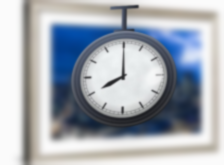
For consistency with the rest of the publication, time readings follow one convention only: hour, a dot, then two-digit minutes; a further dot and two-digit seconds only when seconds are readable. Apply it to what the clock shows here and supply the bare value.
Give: 8.00
